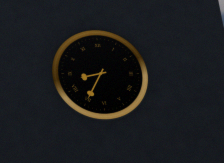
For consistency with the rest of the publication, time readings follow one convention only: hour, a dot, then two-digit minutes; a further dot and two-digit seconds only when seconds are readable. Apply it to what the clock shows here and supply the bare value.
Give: 8.35
